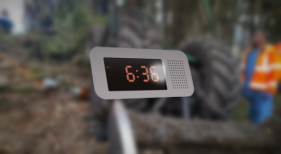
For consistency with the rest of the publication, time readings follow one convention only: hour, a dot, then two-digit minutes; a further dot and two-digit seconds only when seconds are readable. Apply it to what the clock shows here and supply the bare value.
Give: 6.36
